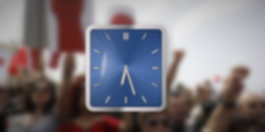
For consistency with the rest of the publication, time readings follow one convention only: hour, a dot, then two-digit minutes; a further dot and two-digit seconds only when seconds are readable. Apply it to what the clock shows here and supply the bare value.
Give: 6.27
